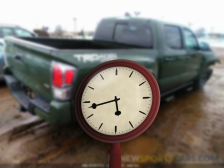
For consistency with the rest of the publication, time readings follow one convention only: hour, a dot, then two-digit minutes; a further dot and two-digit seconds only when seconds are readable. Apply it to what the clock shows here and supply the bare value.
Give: 5.43
